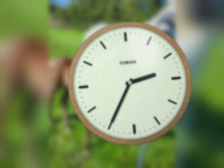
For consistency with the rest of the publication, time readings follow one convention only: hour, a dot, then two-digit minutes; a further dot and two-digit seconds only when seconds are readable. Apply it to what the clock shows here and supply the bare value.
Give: 2.35
